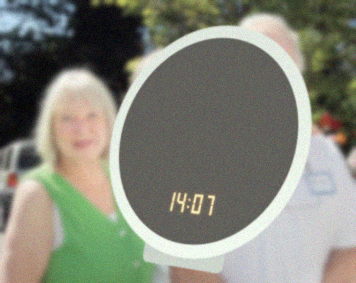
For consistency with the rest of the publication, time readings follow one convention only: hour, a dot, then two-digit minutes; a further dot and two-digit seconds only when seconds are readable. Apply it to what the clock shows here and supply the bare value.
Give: 14.07
